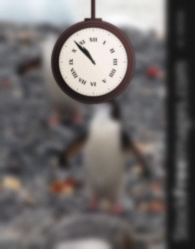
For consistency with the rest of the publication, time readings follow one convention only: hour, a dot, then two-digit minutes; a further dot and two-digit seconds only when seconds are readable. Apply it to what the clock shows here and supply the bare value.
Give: 10.53
